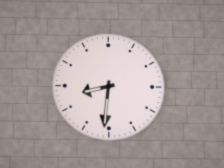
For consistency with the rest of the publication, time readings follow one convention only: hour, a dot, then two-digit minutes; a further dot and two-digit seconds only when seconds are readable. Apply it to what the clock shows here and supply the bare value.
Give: 8.31
